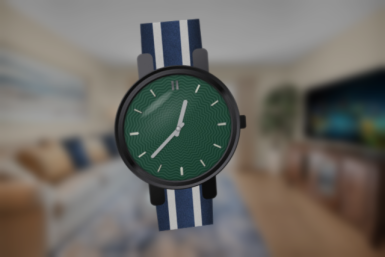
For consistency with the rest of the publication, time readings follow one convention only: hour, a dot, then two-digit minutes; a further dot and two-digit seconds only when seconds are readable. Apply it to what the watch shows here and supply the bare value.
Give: 12.38
